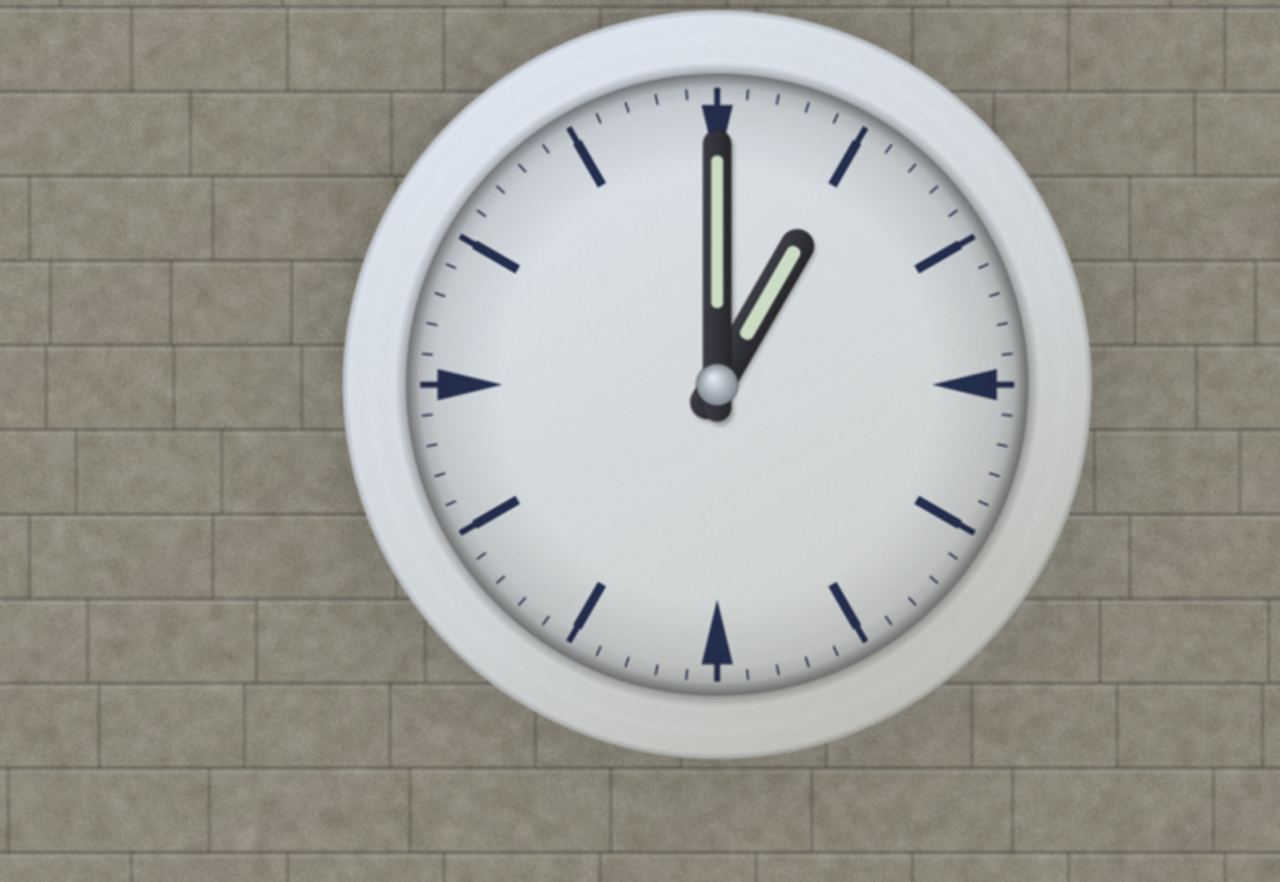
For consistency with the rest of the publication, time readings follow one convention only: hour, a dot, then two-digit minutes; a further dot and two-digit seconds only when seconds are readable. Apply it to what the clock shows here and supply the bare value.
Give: 1.00
